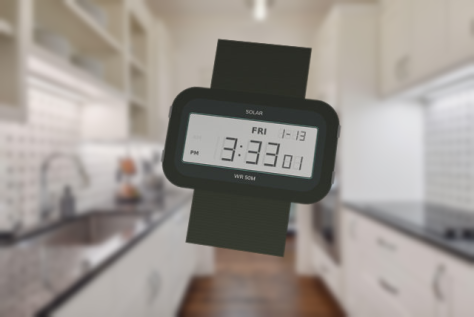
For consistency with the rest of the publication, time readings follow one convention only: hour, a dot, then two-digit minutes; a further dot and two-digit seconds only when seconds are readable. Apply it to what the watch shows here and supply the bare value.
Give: 3.33.01
